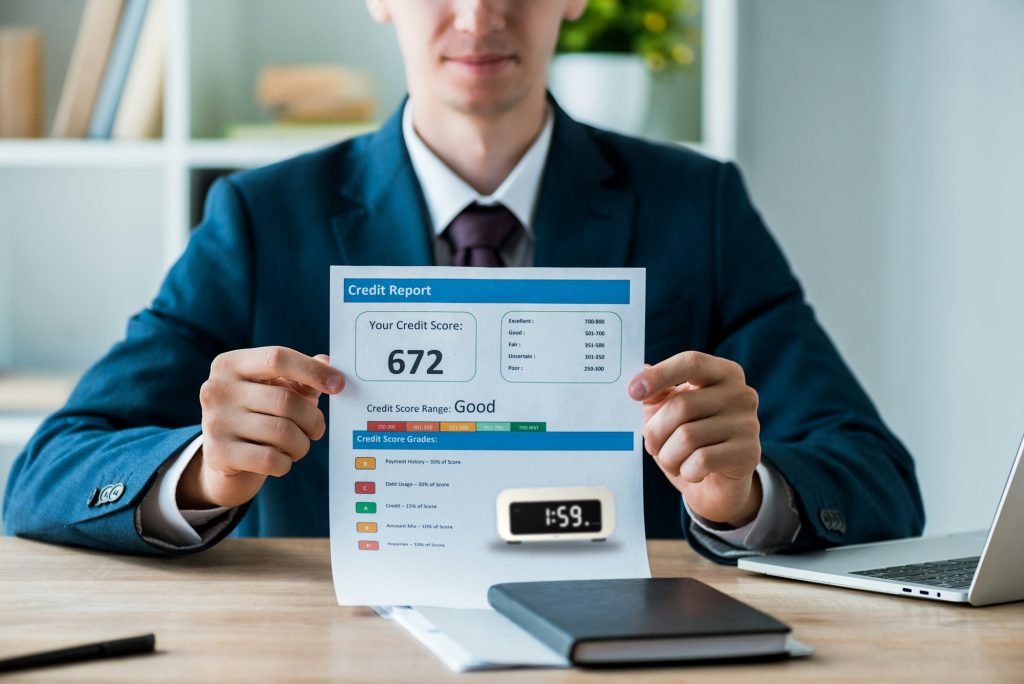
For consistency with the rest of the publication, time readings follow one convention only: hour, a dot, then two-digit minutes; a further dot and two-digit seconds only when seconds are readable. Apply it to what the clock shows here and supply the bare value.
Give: 1.59
